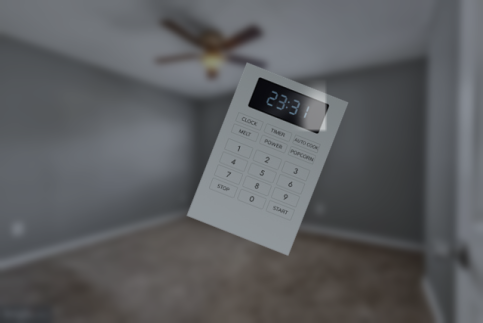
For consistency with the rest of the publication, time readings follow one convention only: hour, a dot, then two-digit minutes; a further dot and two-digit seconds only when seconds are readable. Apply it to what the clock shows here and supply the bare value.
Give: 23.31
